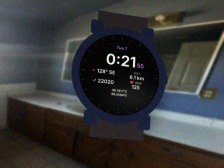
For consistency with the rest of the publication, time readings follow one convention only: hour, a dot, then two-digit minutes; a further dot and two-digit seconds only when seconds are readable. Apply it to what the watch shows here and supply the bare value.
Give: 0.21
